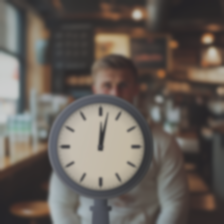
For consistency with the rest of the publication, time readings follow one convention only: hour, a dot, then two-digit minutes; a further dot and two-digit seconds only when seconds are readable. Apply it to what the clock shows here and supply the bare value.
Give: 12.02
